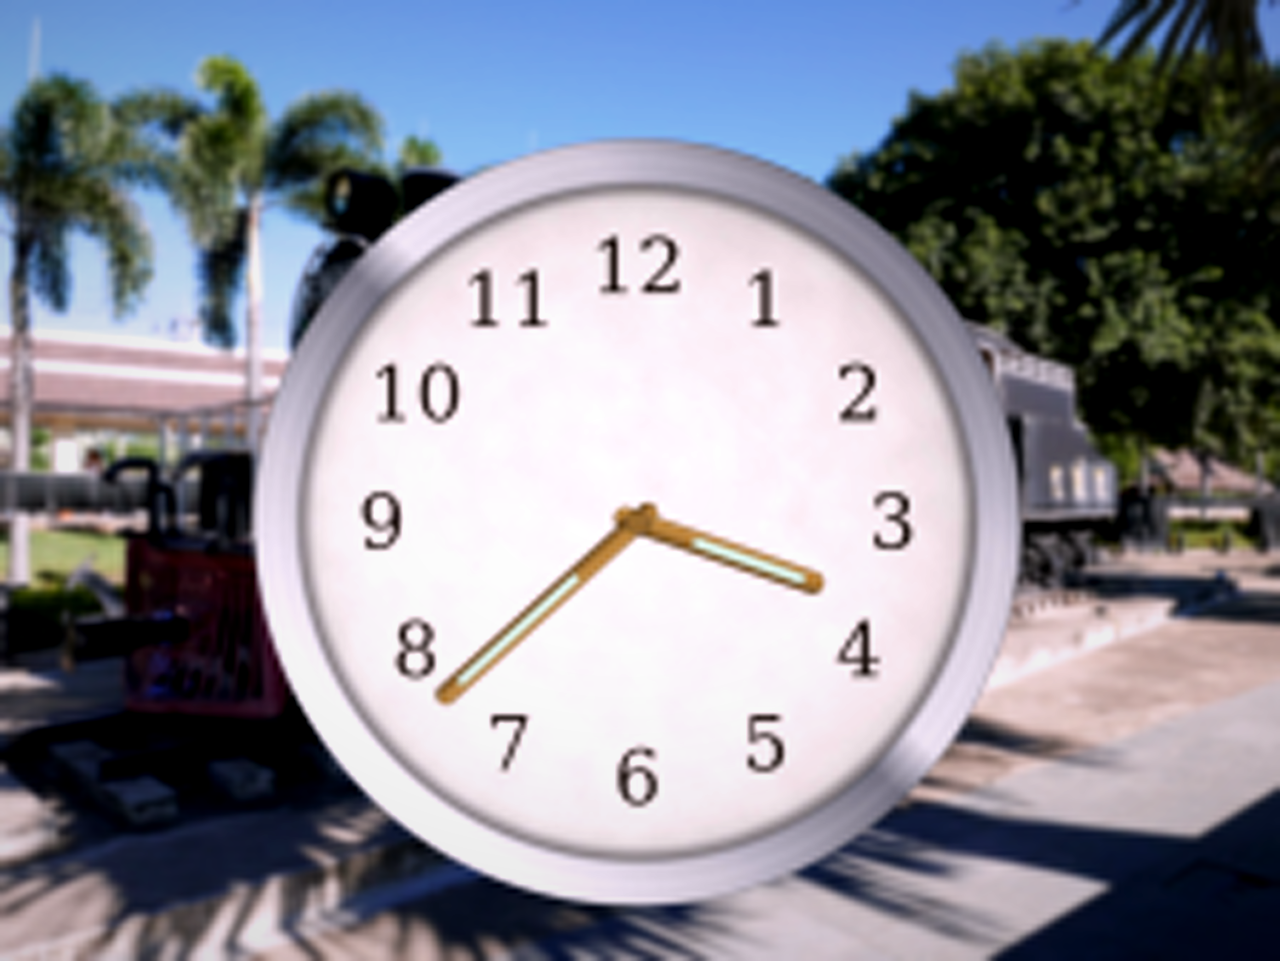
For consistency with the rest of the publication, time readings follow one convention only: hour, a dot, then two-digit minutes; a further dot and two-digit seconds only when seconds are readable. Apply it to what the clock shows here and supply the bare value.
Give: 3.38
